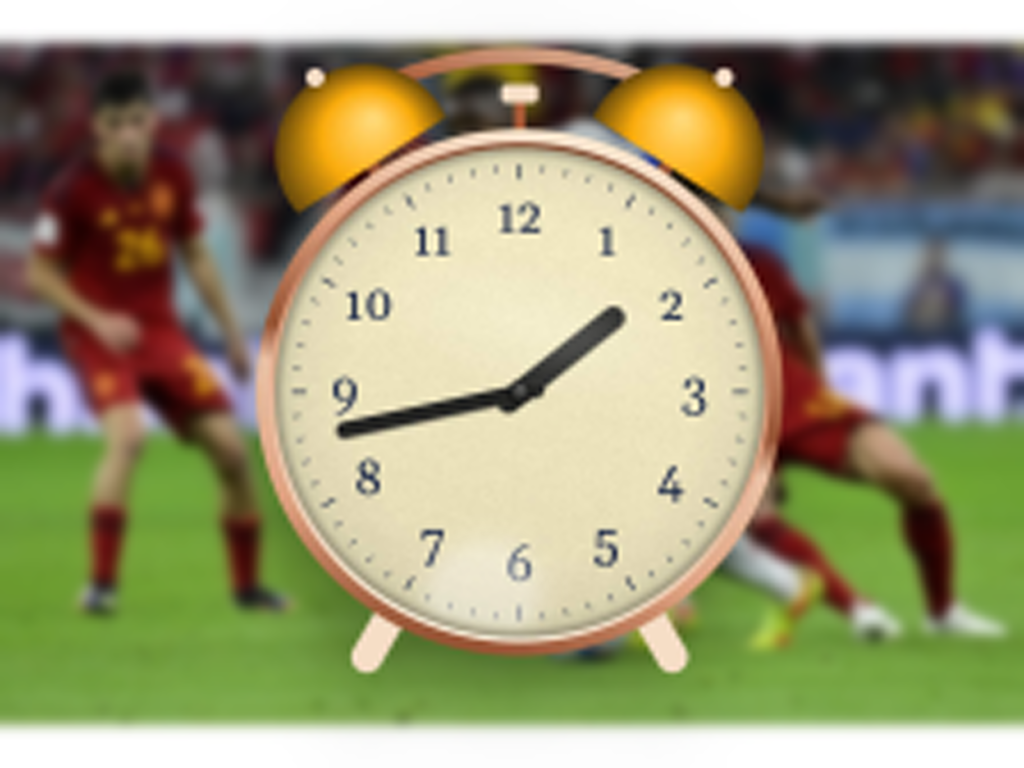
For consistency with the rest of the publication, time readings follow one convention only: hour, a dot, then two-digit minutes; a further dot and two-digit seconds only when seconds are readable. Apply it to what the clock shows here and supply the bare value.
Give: 1.43
